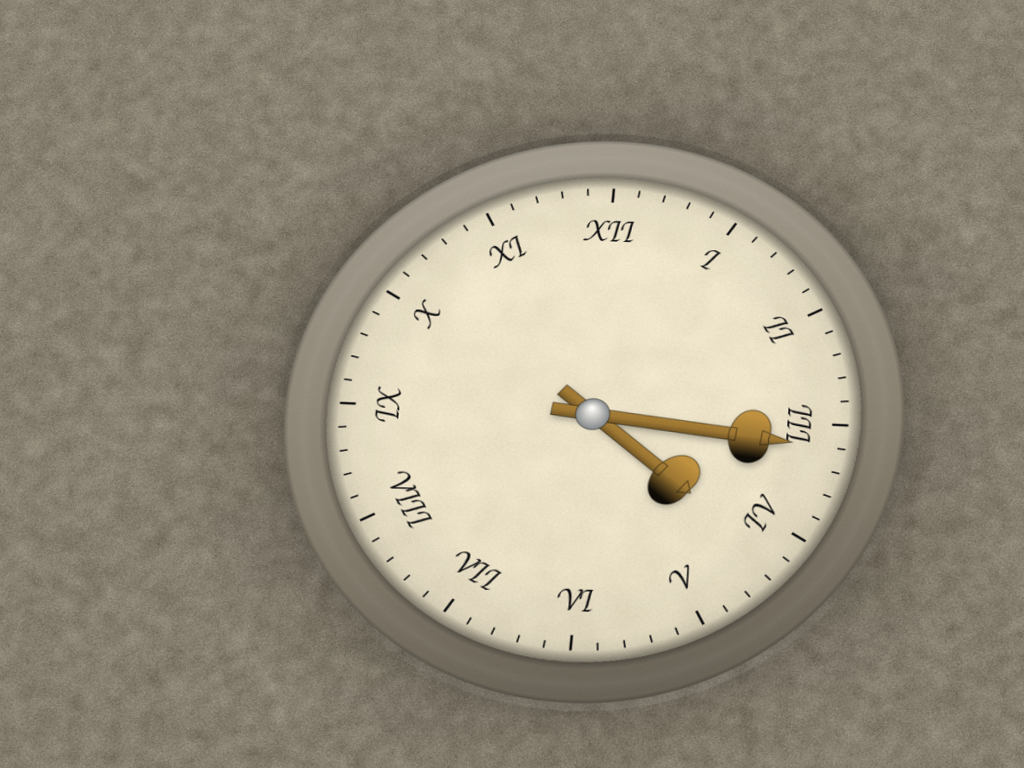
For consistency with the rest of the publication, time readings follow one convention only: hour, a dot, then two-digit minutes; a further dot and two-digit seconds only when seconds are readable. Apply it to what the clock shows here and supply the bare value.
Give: 4.16
